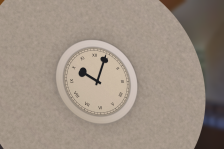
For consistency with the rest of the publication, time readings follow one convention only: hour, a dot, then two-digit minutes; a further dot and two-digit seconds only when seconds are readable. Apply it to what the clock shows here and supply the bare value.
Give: 10.04
